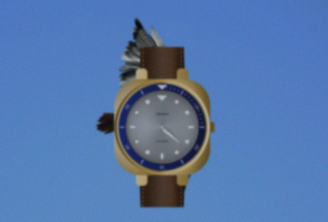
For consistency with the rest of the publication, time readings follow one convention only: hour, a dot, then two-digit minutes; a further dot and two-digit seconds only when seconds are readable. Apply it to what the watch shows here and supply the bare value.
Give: 4.22
